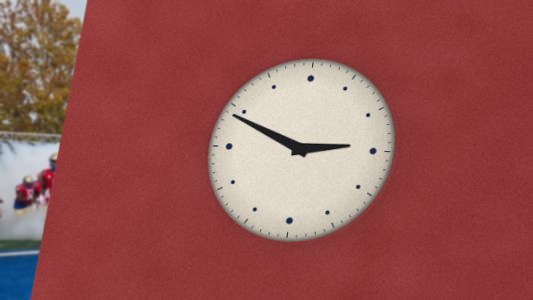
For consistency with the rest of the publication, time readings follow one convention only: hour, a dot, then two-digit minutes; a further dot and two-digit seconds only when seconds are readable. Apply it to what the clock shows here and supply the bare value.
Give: 2.49
